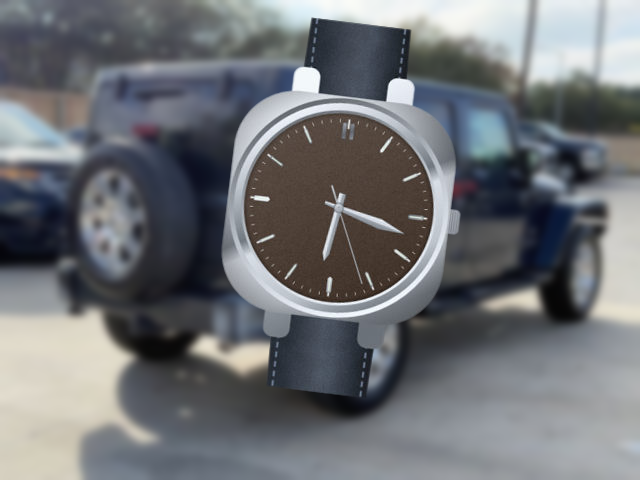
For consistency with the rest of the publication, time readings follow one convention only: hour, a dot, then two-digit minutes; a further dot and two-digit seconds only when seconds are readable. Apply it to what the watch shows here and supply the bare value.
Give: 6.17.26
